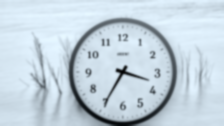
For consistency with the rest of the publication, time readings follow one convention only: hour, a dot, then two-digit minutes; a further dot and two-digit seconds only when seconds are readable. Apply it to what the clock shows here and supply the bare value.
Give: 3.35
